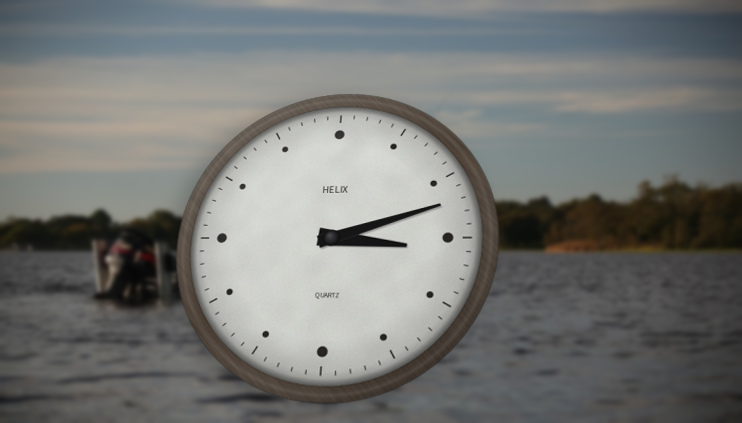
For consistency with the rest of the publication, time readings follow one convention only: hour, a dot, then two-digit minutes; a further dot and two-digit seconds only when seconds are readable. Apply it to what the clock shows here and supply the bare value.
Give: 3.12
